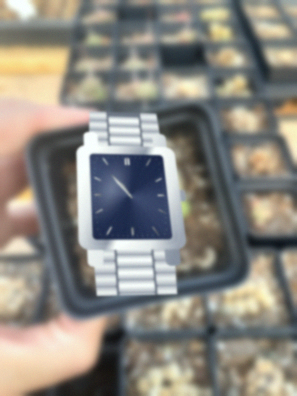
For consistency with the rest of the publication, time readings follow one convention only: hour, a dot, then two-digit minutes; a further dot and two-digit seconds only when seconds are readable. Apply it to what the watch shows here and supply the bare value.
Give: 10.54
